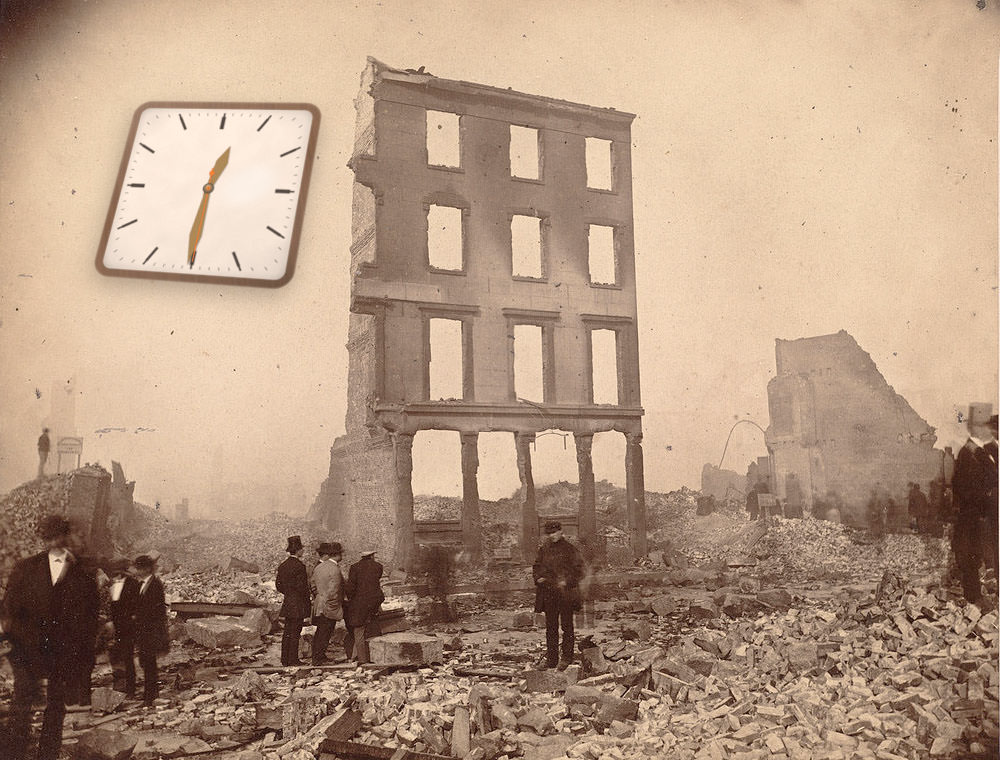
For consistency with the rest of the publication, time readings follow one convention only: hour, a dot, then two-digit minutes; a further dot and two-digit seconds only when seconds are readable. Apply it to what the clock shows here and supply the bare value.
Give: 12.30.30
